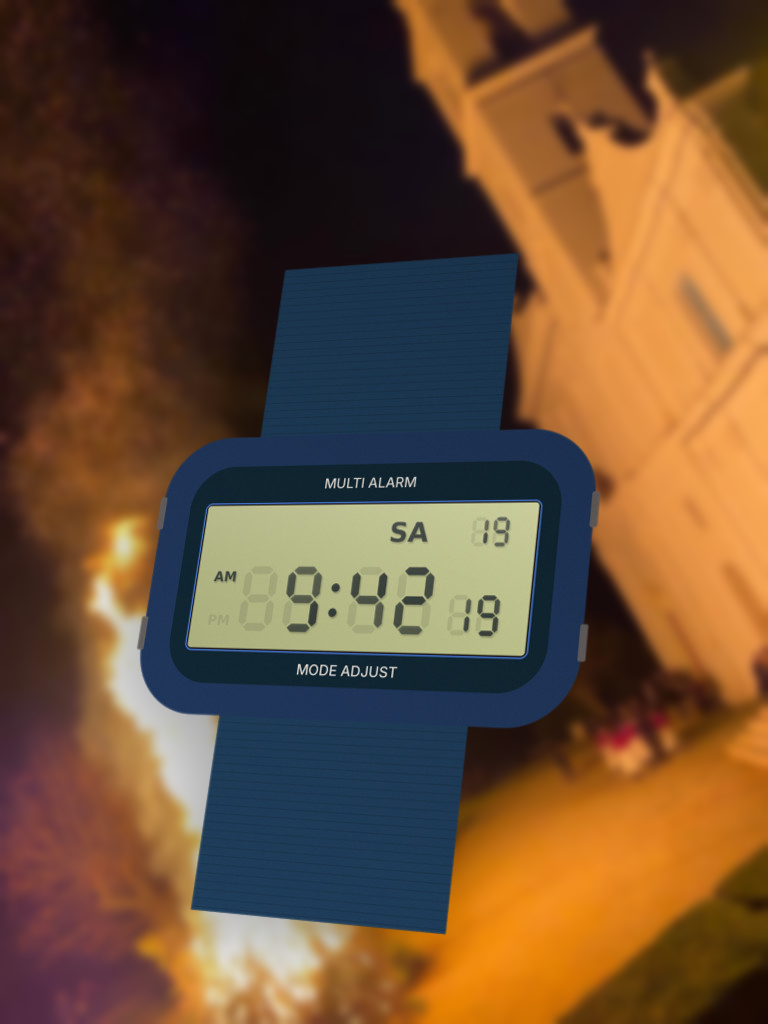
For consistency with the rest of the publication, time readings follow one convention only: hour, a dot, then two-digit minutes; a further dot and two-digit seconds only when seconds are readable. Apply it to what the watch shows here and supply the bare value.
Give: 9.42.19
